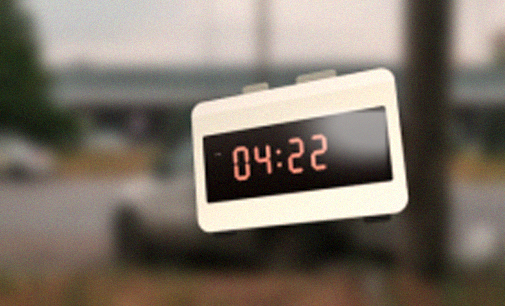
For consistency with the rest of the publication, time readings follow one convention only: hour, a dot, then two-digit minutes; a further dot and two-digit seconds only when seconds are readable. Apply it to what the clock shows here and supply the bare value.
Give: 4.22
